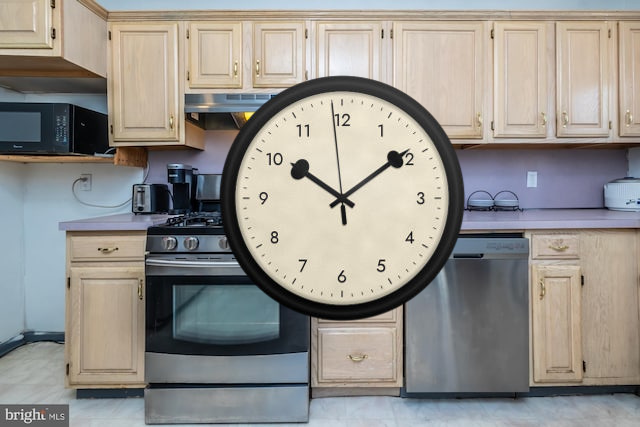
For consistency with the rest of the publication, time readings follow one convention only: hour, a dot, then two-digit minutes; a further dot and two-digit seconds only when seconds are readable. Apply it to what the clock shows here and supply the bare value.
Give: 10.08.59
